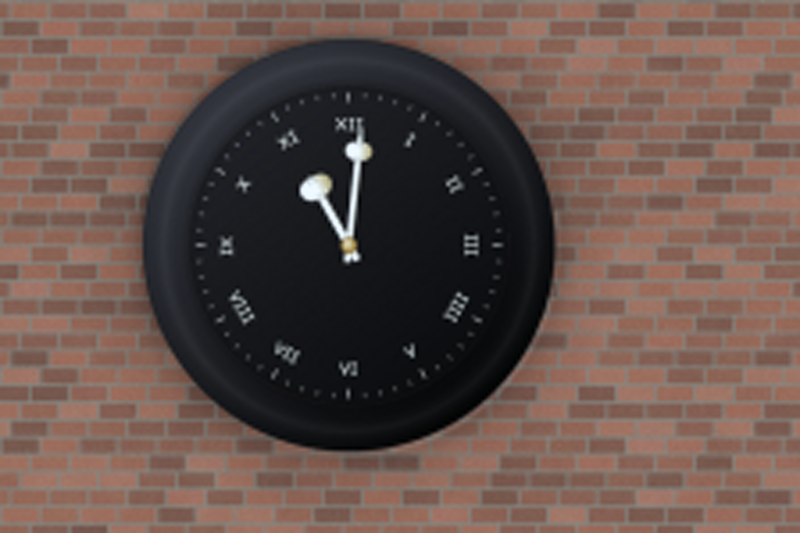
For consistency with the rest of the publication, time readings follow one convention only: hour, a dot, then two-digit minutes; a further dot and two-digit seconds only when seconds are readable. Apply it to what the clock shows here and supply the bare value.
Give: 11.01
